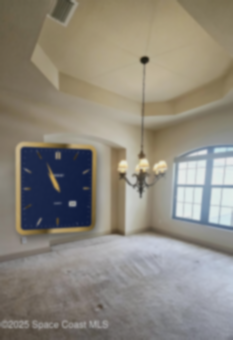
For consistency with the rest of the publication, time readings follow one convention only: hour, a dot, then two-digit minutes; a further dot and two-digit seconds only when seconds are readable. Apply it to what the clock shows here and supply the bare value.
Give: 10.56
